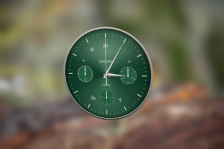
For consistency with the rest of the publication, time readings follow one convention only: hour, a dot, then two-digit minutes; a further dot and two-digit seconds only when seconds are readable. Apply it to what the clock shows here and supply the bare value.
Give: 3.05
